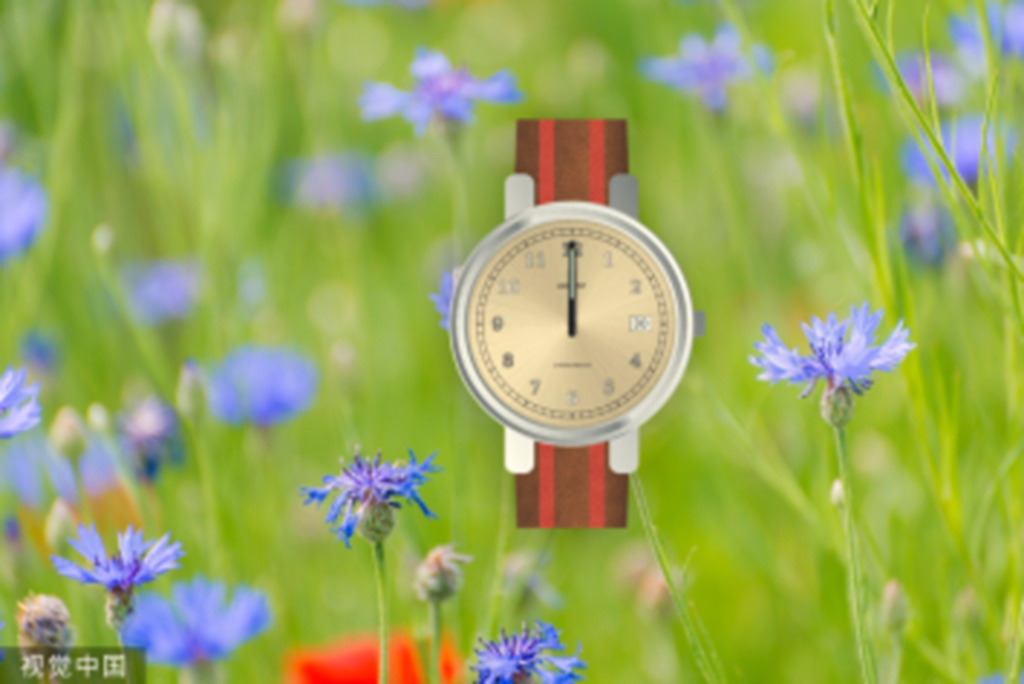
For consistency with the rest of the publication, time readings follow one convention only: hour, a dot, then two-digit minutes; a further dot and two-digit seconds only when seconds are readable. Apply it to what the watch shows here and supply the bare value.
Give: 12.00
